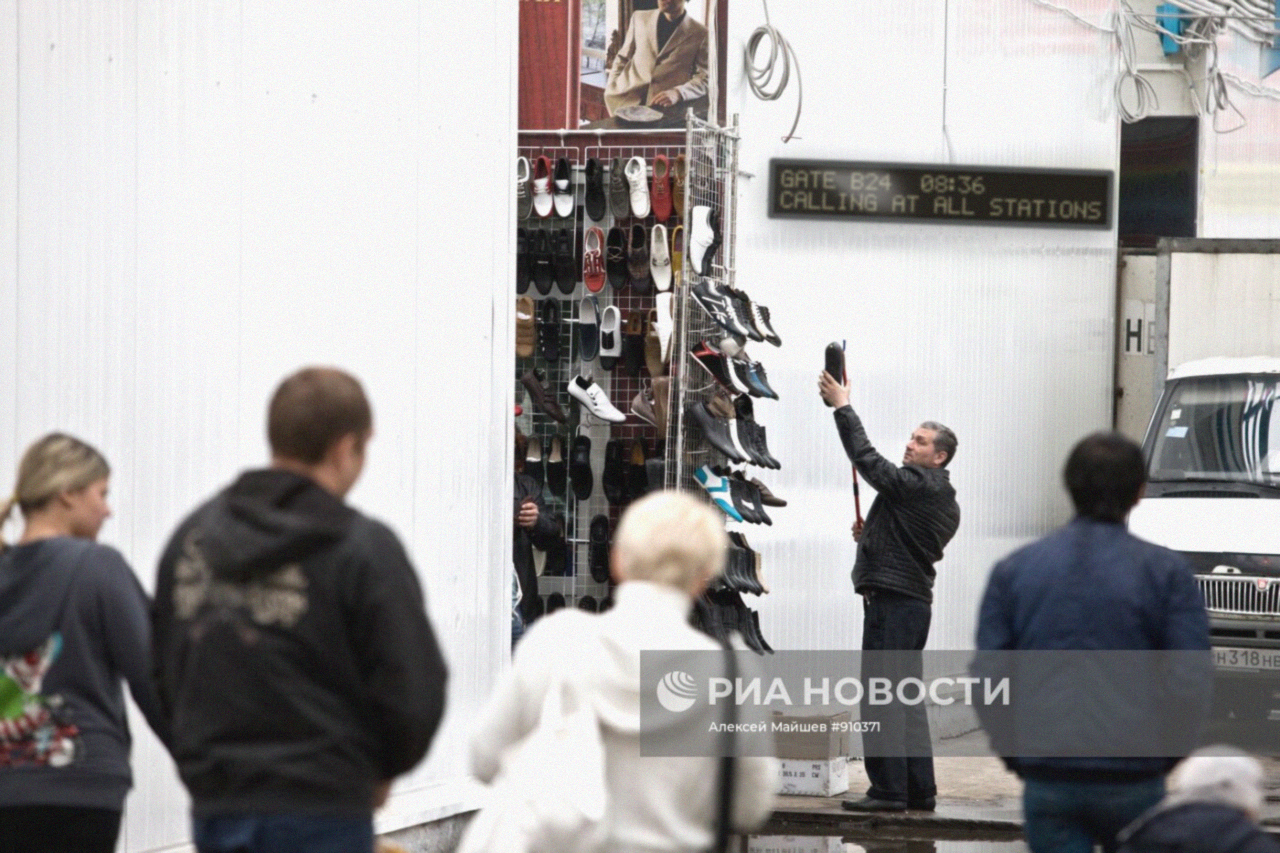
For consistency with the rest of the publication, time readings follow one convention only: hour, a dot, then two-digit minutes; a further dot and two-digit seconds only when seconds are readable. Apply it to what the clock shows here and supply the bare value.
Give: 8.36
